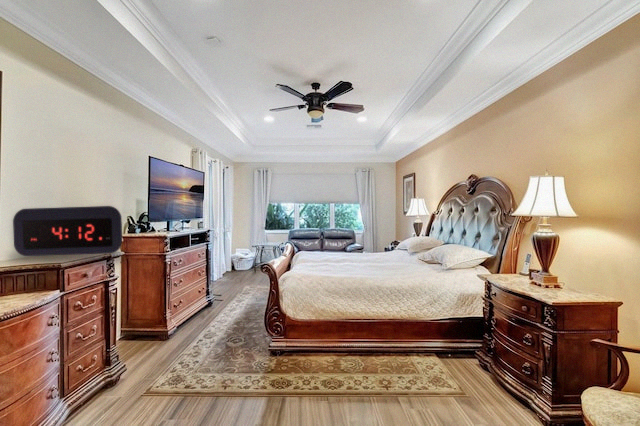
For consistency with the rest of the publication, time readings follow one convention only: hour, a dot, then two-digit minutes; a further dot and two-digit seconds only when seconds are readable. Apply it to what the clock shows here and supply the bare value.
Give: 4.12
